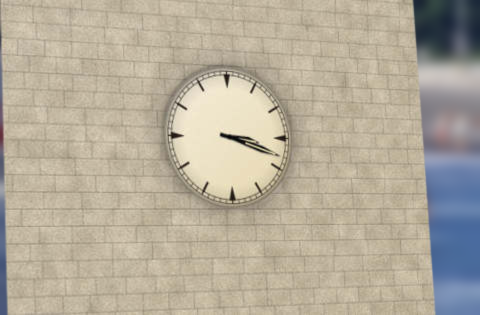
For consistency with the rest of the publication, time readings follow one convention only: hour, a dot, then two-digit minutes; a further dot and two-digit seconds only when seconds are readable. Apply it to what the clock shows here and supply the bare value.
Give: 3.18
